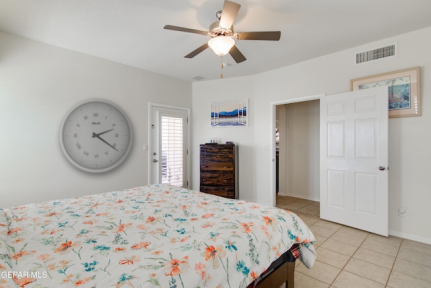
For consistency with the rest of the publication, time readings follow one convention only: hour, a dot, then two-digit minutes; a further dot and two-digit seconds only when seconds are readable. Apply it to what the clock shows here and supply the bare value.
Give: 2.21
